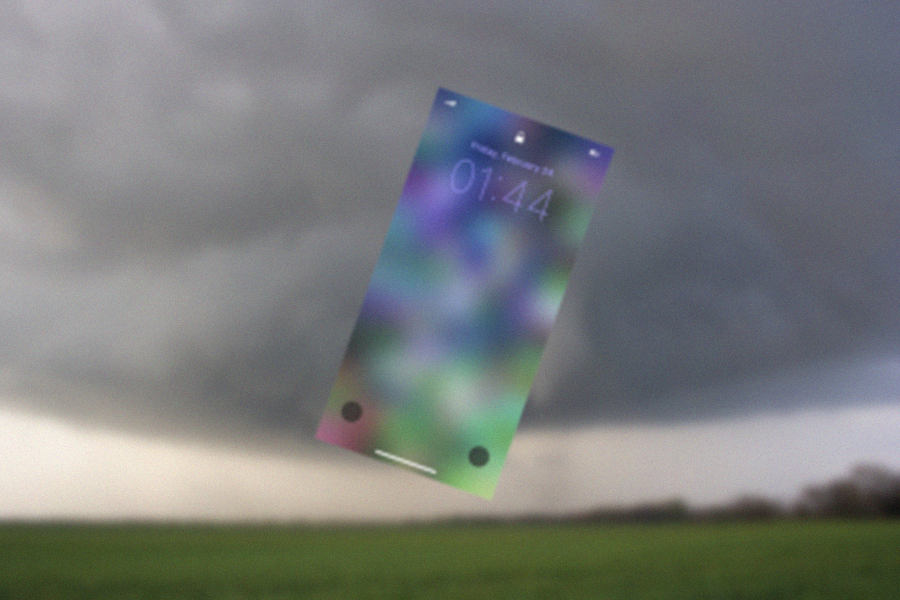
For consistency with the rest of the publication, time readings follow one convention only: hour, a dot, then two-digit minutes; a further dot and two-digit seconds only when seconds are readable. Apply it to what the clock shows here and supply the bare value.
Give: 1.44
